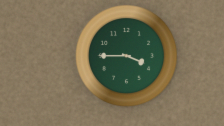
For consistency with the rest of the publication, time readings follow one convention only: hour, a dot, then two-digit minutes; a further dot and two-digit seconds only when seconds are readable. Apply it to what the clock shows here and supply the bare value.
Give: 3.45
